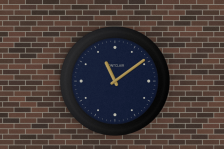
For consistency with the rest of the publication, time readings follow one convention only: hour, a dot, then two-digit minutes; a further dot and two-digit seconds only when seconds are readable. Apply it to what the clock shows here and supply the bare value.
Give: 11.09
